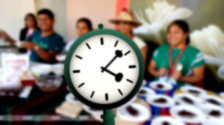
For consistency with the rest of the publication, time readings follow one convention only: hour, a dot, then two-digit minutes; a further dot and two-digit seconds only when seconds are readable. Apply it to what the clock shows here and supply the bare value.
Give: 4.08
